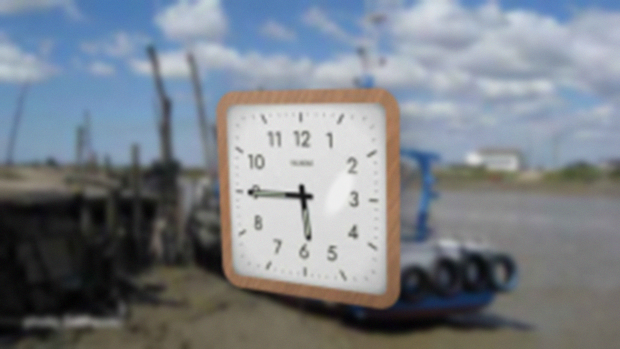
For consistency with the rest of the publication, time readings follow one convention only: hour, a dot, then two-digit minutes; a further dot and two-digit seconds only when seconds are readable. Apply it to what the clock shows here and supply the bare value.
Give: 5.45
